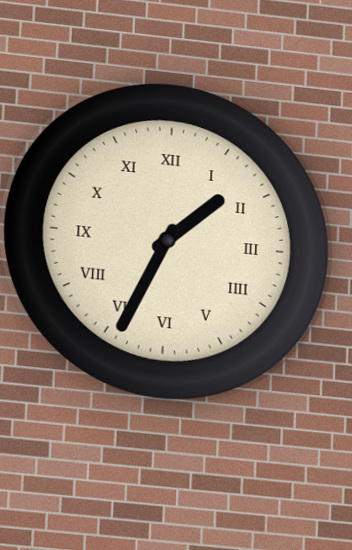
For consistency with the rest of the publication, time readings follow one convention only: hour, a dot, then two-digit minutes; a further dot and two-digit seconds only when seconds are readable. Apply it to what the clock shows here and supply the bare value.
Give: 1.34
